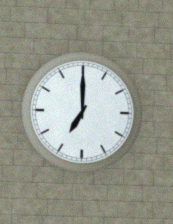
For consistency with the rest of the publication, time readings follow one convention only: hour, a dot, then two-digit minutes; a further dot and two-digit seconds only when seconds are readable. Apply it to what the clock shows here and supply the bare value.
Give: 7.00
